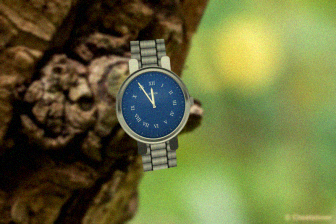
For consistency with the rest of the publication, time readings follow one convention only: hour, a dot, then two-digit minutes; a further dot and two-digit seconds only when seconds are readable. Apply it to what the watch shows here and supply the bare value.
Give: 11.55
